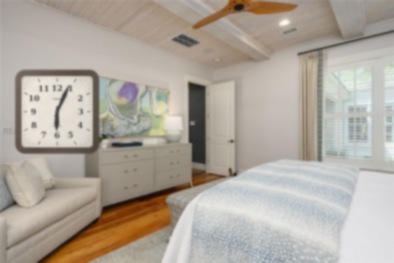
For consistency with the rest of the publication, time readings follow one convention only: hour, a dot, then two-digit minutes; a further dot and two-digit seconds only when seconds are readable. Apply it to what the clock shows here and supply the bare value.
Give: 6.04
